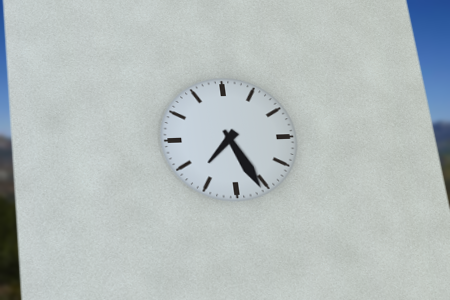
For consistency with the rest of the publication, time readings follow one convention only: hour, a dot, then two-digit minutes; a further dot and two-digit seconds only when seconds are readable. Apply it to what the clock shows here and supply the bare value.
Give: 7.26
